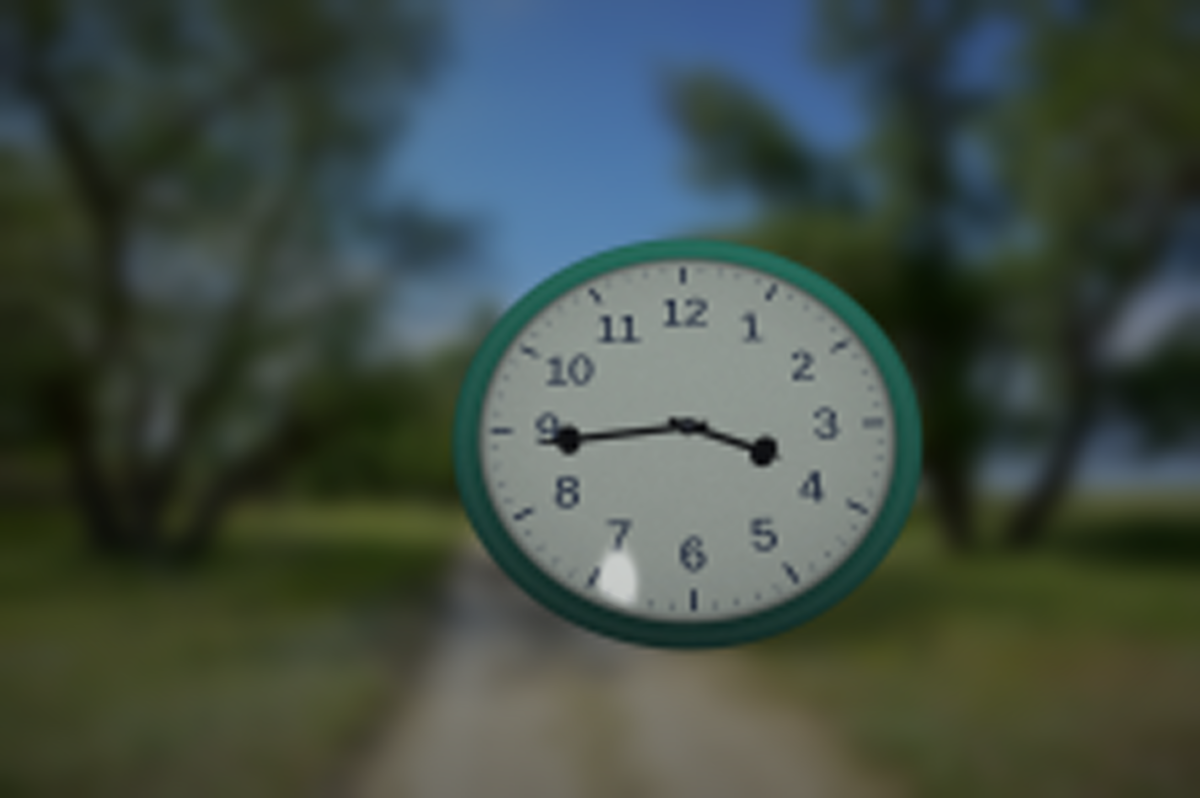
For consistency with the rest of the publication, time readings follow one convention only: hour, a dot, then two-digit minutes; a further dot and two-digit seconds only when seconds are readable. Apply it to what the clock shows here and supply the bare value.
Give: 3.44
